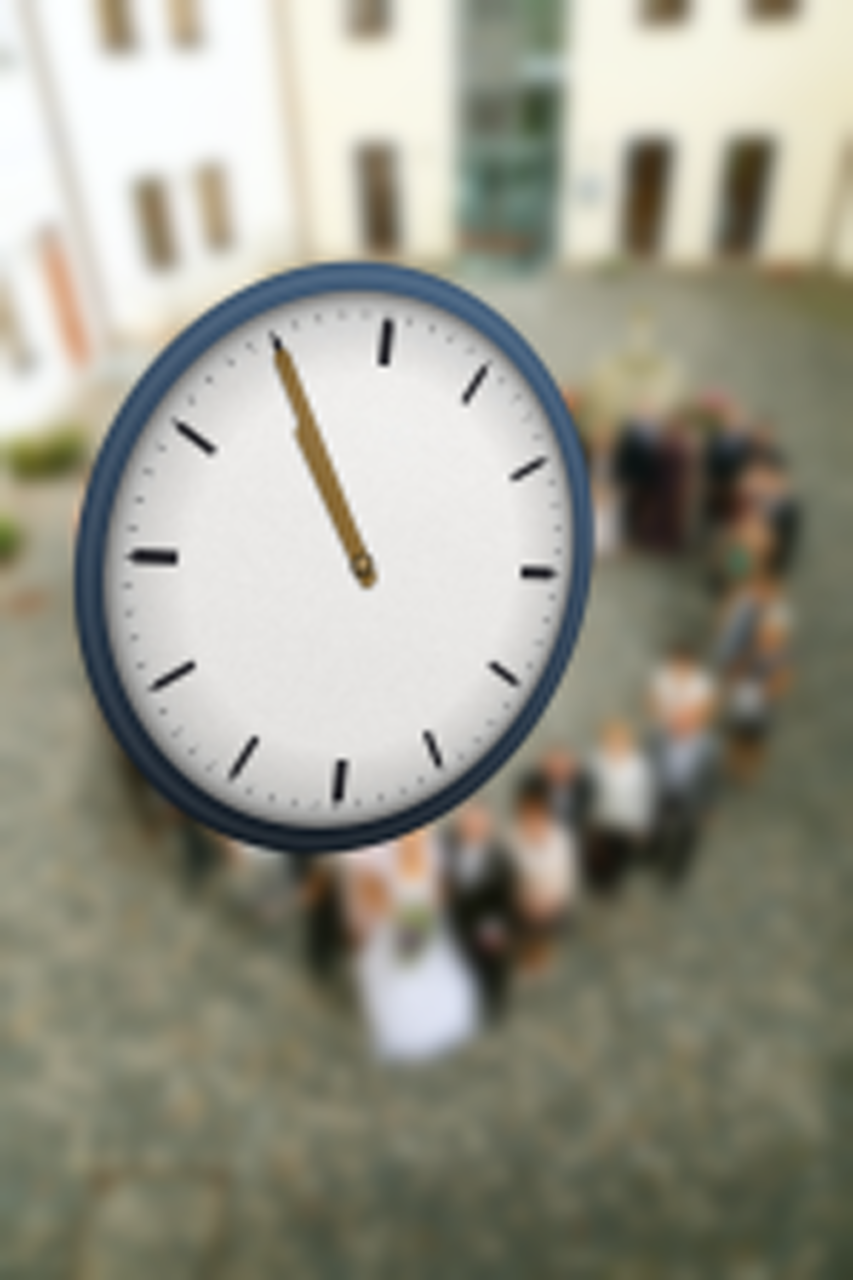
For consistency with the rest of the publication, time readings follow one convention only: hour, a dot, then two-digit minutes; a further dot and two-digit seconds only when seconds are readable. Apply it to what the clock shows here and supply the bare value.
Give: 10.55
